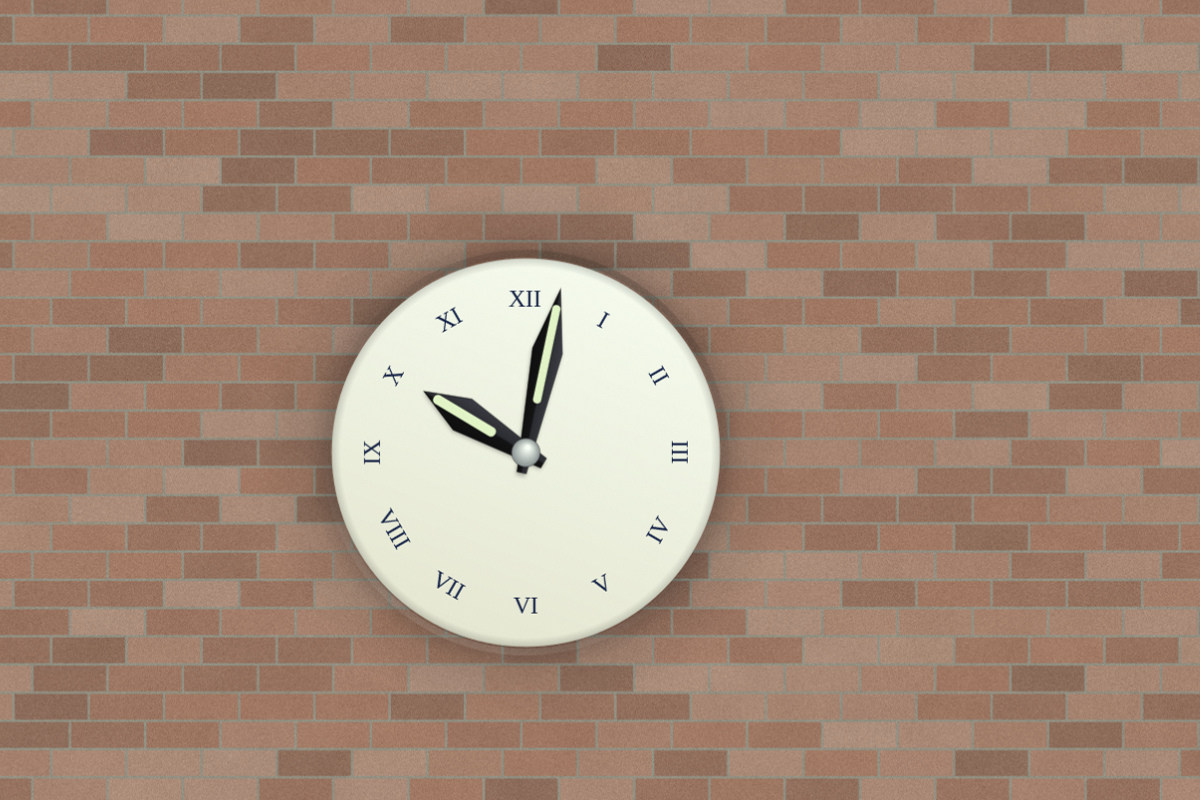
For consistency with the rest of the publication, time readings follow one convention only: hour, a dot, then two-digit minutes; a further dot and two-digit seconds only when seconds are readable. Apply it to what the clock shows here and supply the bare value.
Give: 10.02
